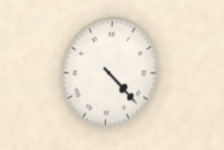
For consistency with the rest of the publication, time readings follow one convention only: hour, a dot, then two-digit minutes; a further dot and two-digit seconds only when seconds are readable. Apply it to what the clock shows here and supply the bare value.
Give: 4.22
